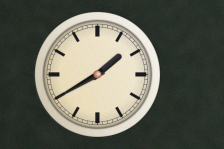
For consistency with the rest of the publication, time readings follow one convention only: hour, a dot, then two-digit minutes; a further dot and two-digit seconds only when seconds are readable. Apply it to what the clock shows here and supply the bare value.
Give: 1.40
